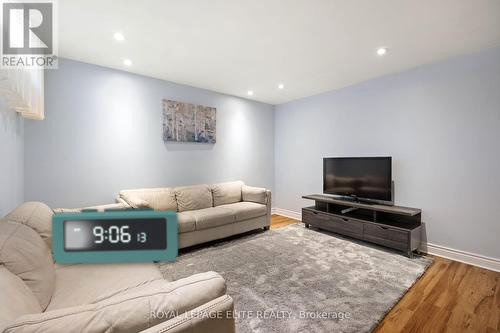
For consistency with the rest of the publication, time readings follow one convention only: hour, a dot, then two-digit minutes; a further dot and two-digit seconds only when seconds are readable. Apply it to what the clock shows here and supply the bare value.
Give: 9.06
